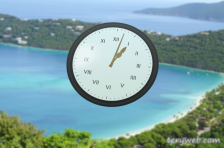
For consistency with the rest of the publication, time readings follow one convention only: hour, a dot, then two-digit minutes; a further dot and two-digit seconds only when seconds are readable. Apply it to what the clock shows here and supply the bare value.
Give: 1.02
